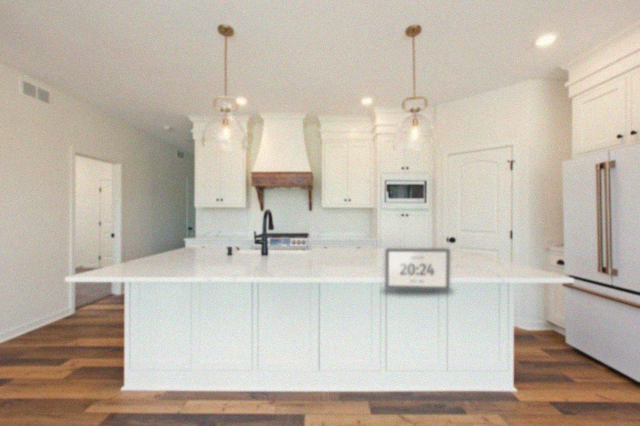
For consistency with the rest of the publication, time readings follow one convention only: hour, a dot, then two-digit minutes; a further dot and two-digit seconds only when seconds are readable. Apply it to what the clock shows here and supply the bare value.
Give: 20.24
